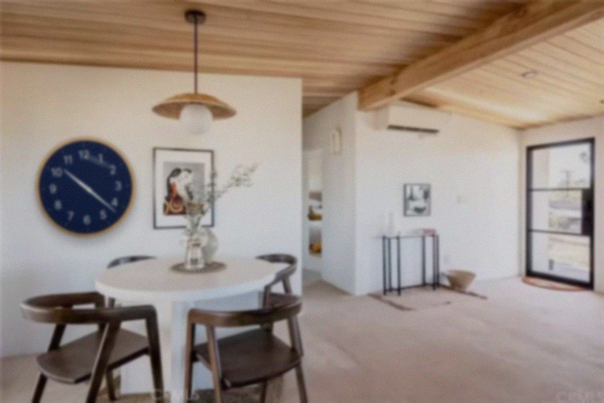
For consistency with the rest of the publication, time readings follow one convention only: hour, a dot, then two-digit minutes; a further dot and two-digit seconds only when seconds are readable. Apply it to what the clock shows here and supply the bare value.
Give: 10.22
